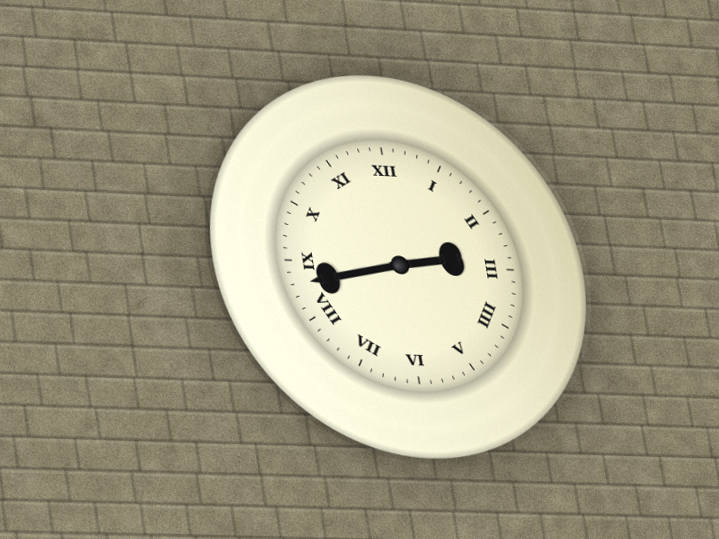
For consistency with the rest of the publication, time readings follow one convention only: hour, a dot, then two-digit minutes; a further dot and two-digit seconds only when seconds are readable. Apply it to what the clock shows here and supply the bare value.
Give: 2.43
